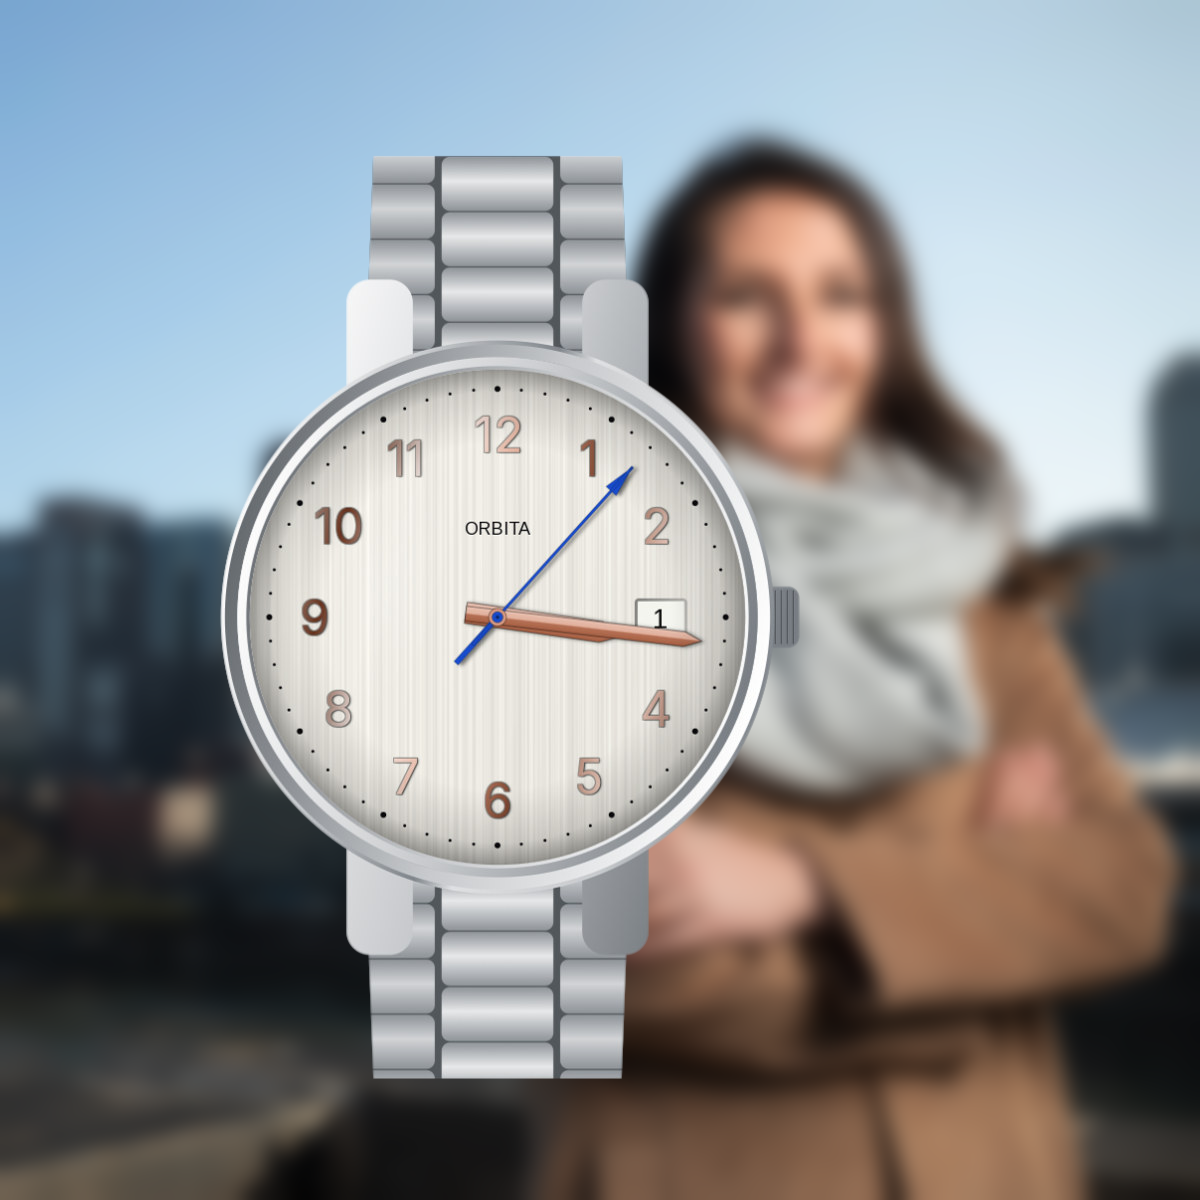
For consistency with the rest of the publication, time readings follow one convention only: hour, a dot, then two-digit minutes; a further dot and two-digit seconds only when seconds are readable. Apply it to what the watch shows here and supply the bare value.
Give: 3.16.07
